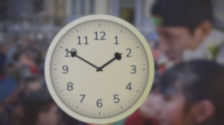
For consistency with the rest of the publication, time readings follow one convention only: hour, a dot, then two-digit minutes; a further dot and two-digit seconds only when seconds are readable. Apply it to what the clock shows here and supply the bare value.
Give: 1.50
